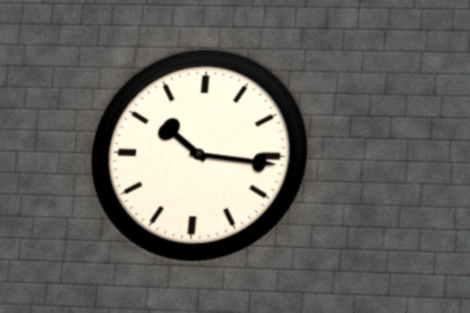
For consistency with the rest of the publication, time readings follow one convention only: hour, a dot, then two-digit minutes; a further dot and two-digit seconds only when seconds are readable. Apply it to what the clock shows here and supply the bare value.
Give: 10.16
